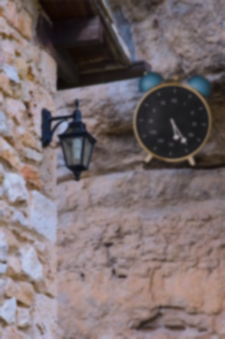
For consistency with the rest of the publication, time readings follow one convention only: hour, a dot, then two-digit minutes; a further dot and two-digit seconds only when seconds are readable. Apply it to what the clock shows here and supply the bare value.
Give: 5.24
